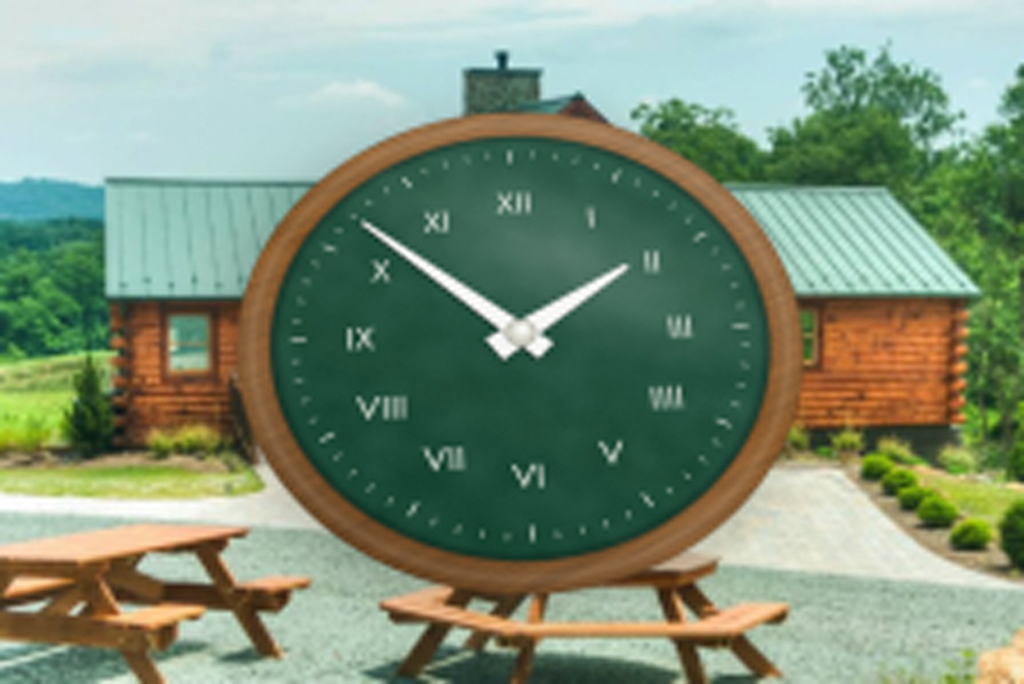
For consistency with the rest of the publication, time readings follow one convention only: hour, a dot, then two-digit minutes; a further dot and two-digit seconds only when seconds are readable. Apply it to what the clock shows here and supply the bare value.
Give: 1.52
